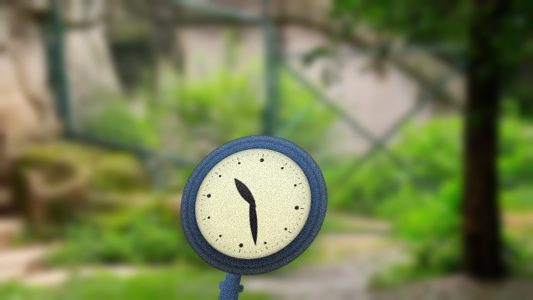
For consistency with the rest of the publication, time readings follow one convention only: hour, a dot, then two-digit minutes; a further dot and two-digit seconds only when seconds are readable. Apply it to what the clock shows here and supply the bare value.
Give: 10.27
